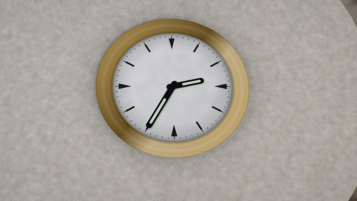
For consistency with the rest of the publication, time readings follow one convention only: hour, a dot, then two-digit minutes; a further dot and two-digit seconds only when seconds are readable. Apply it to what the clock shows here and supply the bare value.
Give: 2.35
